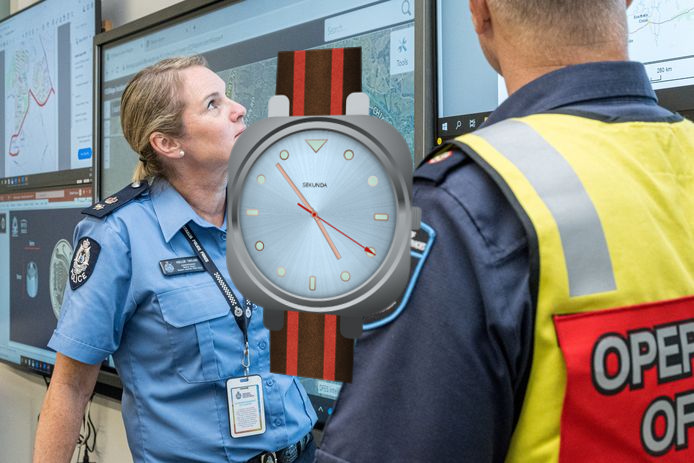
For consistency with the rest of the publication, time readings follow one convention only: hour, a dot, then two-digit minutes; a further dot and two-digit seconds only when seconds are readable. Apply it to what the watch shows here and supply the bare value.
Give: 4.53.20
